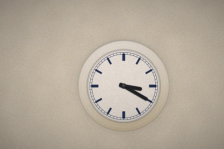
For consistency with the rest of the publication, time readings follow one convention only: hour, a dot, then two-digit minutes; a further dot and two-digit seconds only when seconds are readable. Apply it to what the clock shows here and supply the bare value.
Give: 3.20
